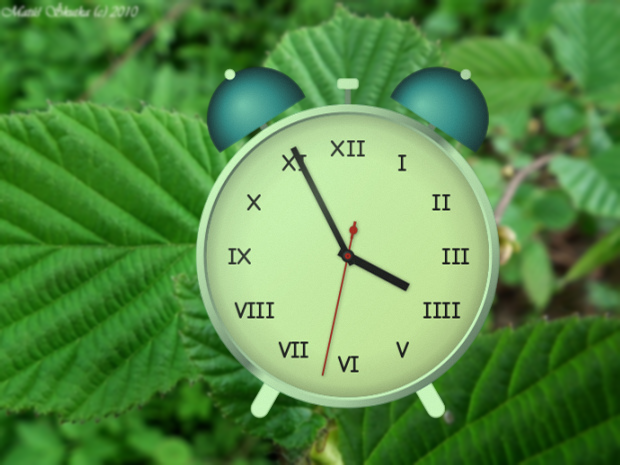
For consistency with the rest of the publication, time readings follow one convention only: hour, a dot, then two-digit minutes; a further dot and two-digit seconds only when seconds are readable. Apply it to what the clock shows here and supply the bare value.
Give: 3.55.32
